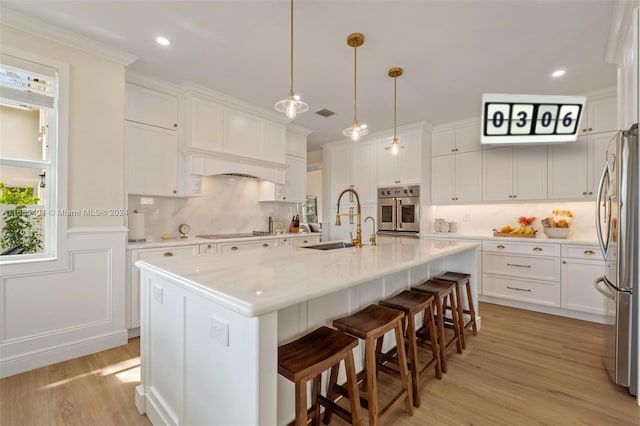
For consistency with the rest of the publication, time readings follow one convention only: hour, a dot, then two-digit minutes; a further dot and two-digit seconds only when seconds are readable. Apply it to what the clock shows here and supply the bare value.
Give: 3.06
